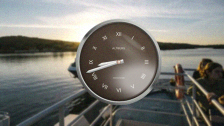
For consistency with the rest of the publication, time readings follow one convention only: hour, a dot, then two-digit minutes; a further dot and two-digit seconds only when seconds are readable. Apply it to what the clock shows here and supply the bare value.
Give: 8.42
